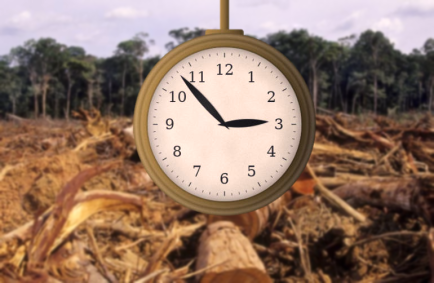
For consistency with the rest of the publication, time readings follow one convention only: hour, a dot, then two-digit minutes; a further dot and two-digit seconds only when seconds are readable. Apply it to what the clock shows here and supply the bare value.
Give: 2.53
